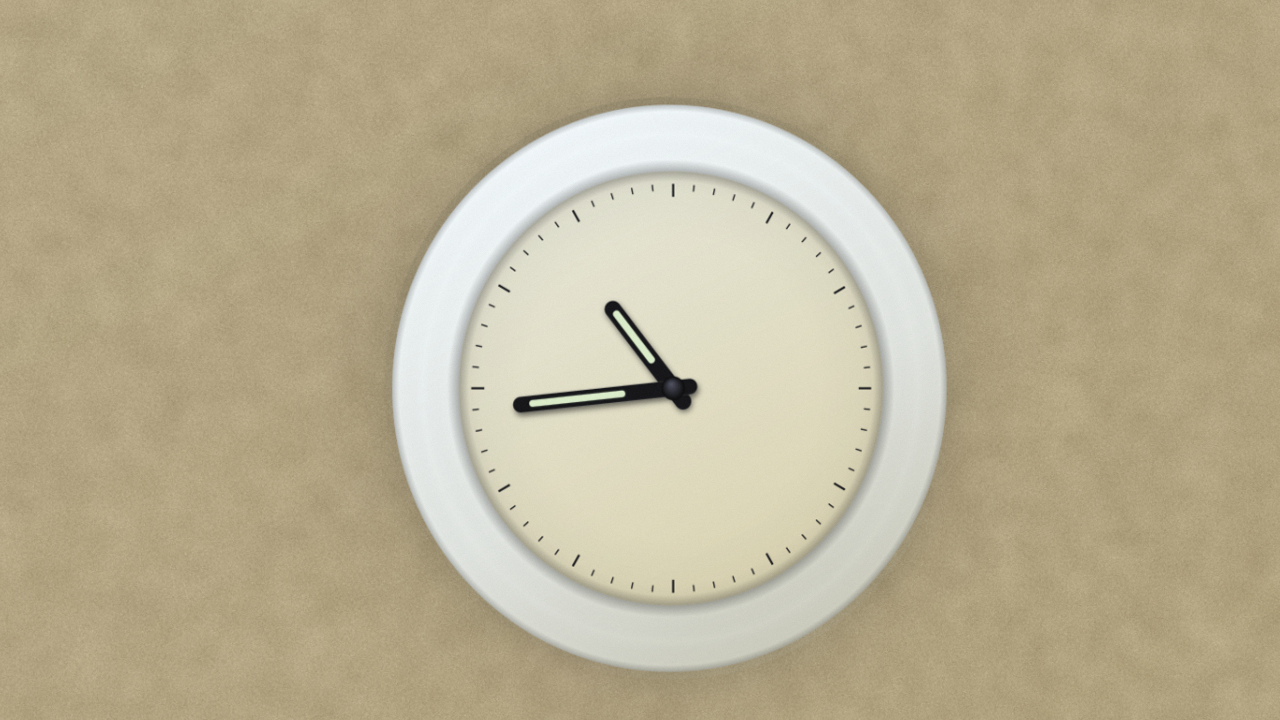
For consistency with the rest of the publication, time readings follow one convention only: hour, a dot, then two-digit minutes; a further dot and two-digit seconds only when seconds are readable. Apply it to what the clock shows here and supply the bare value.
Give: 10.44
